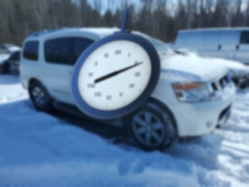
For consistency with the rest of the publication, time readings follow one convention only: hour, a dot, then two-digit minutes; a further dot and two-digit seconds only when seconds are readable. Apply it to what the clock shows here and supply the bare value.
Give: 8.11
